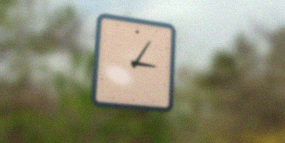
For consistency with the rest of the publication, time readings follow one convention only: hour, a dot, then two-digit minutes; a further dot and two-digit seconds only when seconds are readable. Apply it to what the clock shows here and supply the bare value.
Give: 3.05
